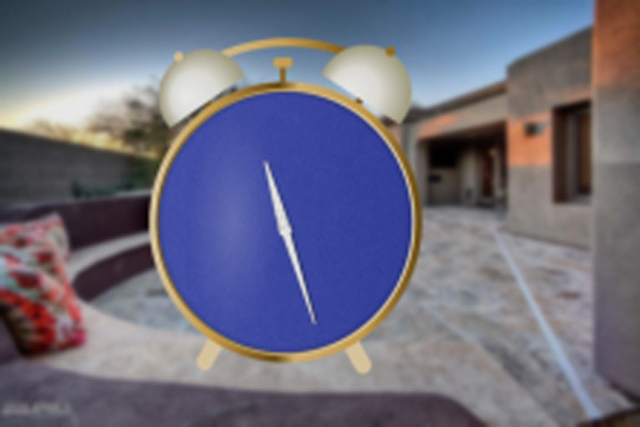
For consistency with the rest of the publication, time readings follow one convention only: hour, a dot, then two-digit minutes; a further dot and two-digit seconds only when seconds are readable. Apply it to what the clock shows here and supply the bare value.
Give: 11.27
